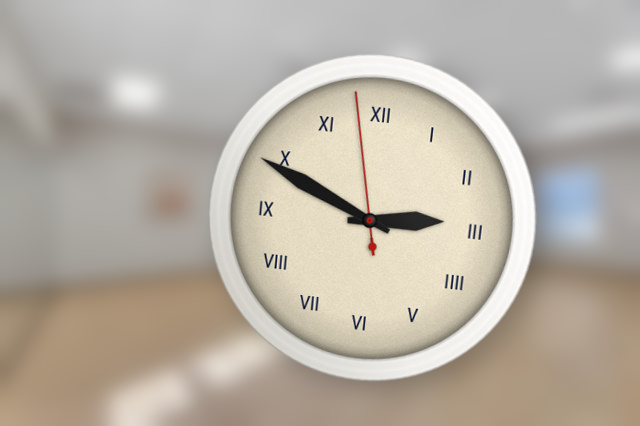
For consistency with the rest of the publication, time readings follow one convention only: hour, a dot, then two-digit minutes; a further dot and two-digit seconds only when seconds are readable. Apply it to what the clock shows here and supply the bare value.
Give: 2.48.58
